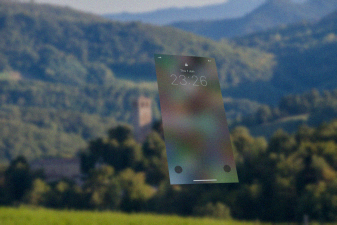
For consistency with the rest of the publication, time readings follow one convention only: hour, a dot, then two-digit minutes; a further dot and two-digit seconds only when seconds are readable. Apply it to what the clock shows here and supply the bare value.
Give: 23.26
